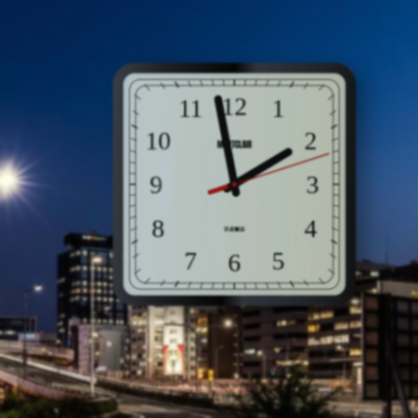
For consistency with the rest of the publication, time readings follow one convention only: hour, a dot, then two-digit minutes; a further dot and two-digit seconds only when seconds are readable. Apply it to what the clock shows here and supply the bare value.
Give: 1.58.12
